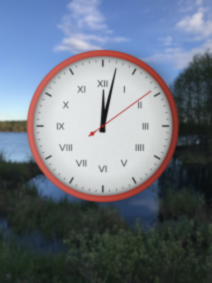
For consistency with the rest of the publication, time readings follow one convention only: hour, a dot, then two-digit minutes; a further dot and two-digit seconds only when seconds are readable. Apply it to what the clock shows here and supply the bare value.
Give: 12.02.09
